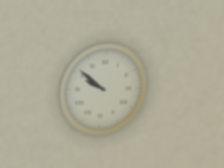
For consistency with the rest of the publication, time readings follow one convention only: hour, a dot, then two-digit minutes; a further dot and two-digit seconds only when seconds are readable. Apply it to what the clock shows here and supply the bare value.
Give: 9.51
